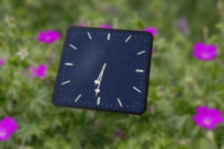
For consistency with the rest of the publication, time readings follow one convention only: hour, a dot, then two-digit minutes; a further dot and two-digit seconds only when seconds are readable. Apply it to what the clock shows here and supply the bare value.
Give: 6.31
